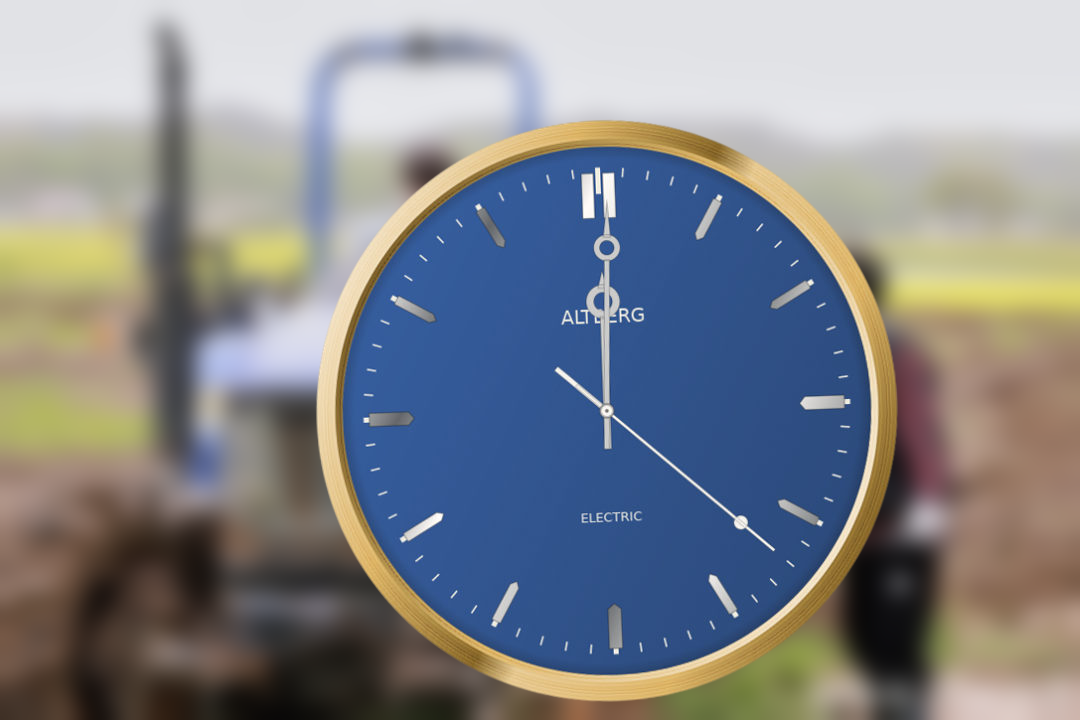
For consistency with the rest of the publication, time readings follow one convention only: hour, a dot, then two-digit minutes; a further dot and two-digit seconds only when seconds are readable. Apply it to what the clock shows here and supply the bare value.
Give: 12.00.22
